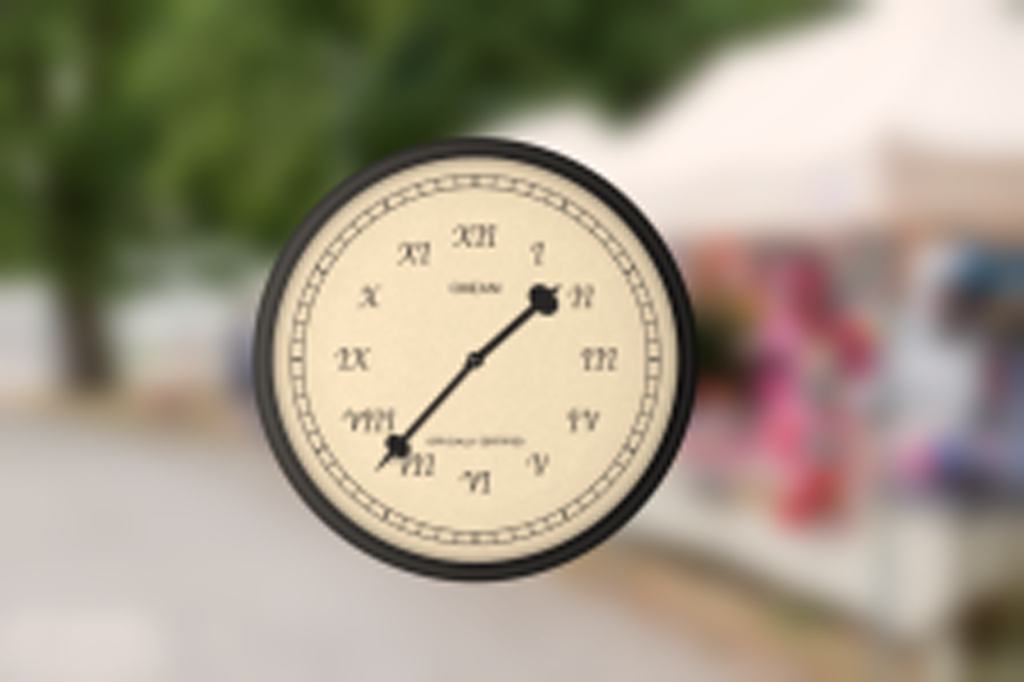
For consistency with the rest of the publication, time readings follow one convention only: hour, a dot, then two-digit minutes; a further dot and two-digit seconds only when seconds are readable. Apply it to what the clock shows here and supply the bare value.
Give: 1.37
